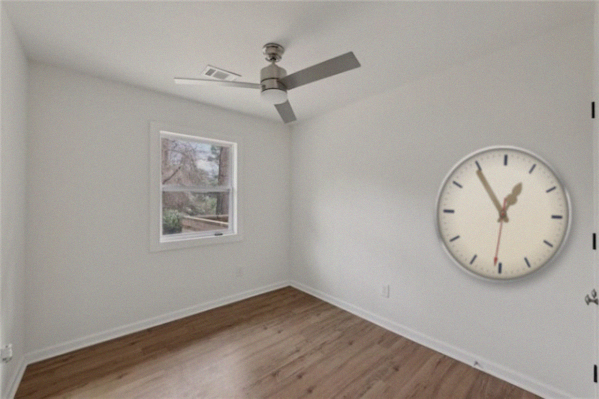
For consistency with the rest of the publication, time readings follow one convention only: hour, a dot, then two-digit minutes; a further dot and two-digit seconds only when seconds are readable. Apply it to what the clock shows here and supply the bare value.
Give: 12.54.31
